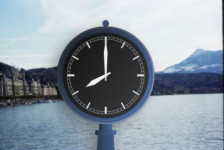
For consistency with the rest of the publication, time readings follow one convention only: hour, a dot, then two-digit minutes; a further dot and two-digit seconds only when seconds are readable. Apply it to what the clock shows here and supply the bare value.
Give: 8.00
